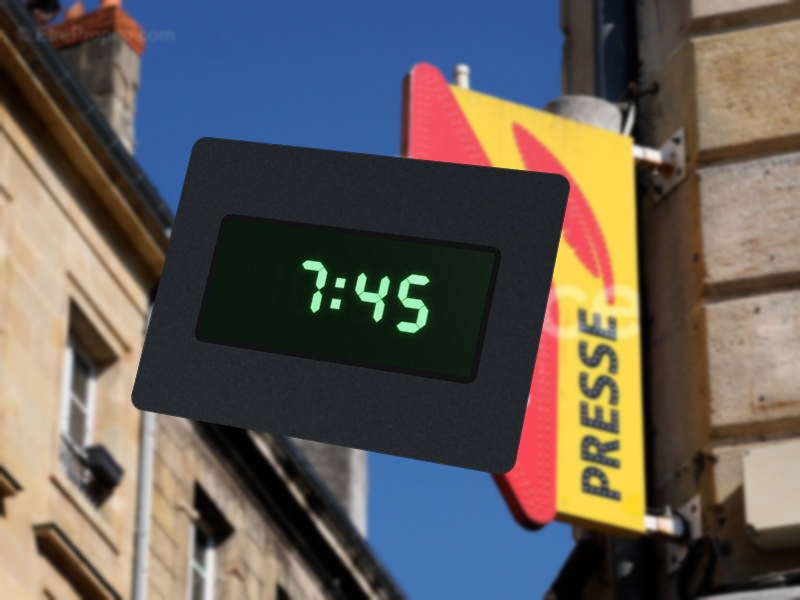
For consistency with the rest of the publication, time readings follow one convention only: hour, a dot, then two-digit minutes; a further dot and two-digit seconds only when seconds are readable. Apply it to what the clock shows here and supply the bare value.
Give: 7.45
